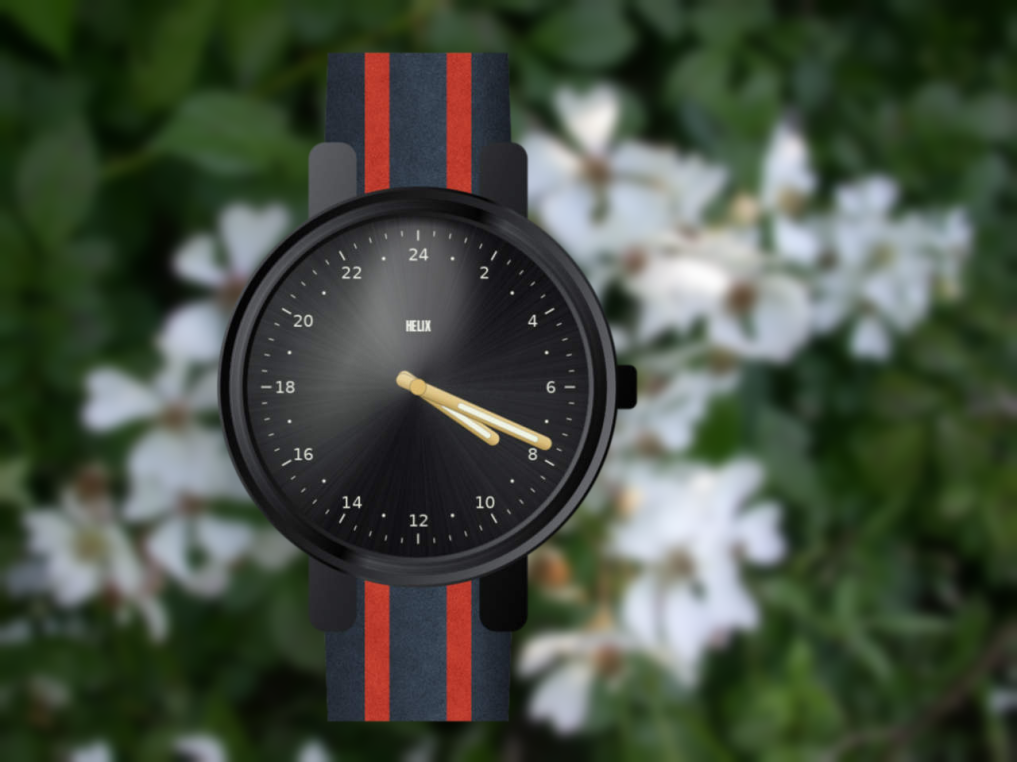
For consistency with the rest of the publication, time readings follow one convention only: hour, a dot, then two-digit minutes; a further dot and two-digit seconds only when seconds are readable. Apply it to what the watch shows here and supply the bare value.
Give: 8.19
